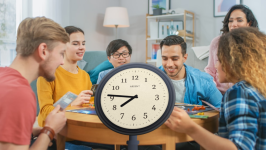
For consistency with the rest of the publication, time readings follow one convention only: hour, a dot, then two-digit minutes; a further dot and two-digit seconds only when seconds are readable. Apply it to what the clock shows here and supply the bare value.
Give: 7.46
